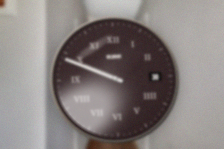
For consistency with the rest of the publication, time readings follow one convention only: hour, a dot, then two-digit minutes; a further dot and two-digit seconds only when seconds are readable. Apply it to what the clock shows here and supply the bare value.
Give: 9.49
